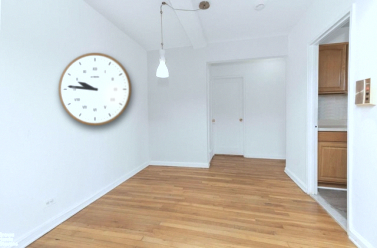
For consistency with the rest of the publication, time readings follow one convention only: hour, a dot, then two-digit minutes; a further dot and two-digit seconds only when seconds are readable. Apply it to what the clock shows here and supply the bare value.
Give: 9.46
